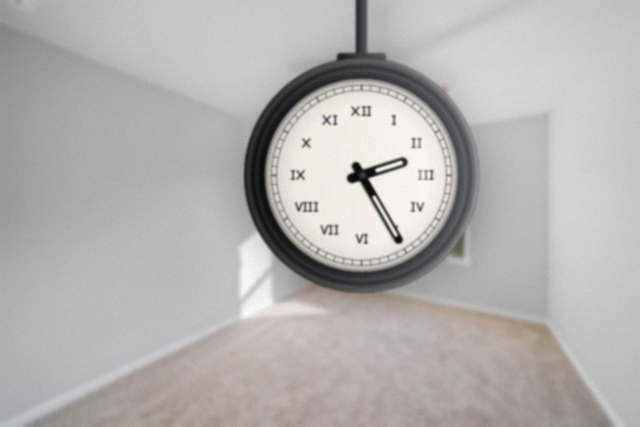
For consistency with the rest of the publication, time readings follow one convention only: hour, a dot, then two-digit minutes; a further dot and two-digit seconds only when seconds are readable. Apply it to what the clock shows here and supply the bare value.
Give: 2.25
